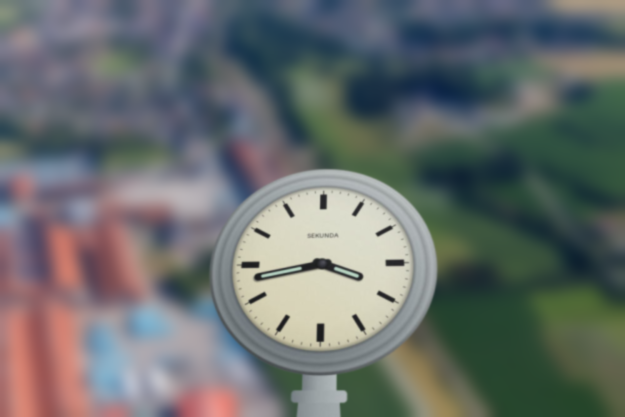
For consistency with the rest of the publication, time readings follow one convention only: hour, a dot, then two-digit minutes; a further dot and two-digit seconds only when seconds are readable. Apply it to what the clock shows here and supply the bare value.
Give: 3.43
